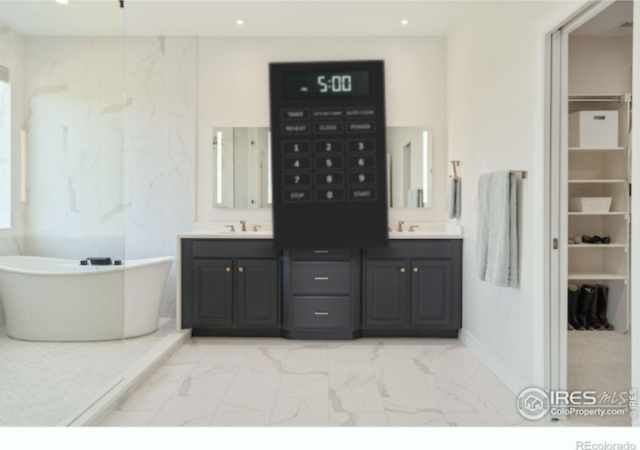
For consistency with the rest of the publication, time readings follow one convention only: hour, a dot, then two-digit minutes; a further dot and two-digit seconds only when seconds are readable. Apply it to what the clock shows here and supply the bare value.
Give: 5.00
